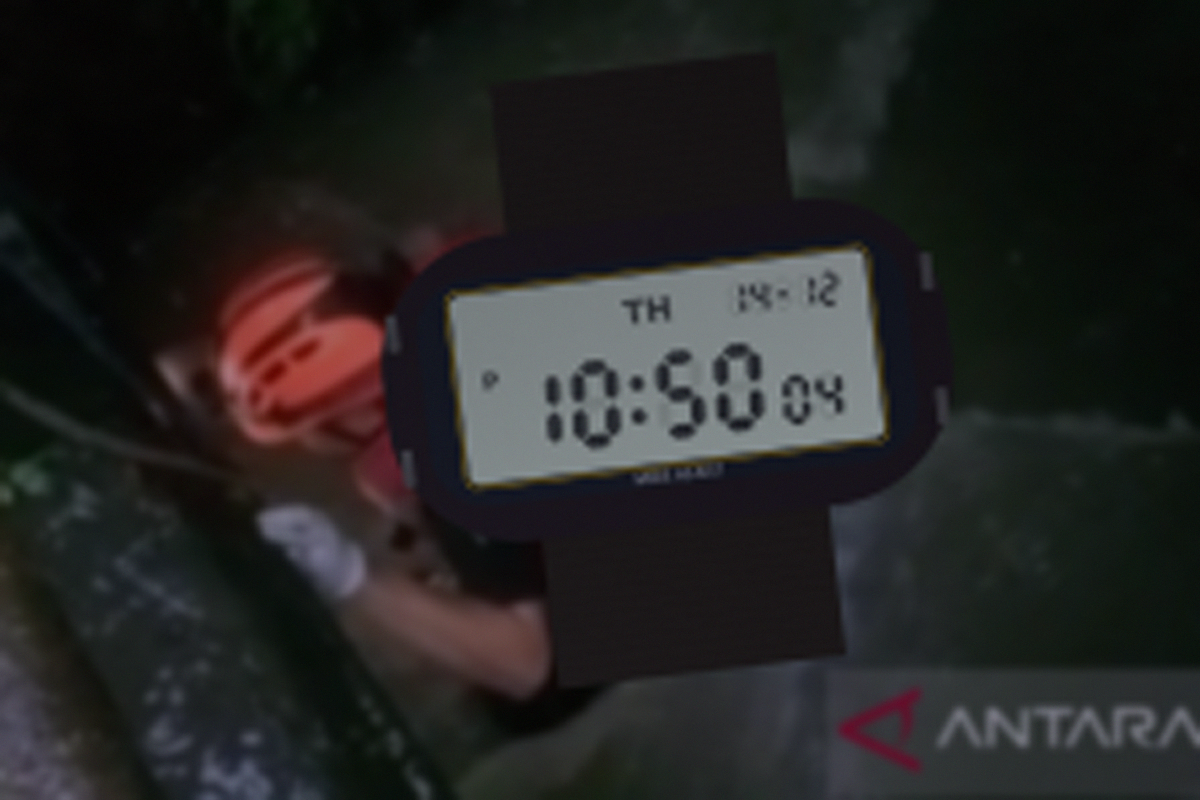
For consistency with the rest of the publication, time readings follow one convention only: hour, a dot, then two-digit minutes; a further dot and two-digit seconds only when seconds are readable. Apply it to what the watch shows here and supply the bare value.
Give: 10.50.04
